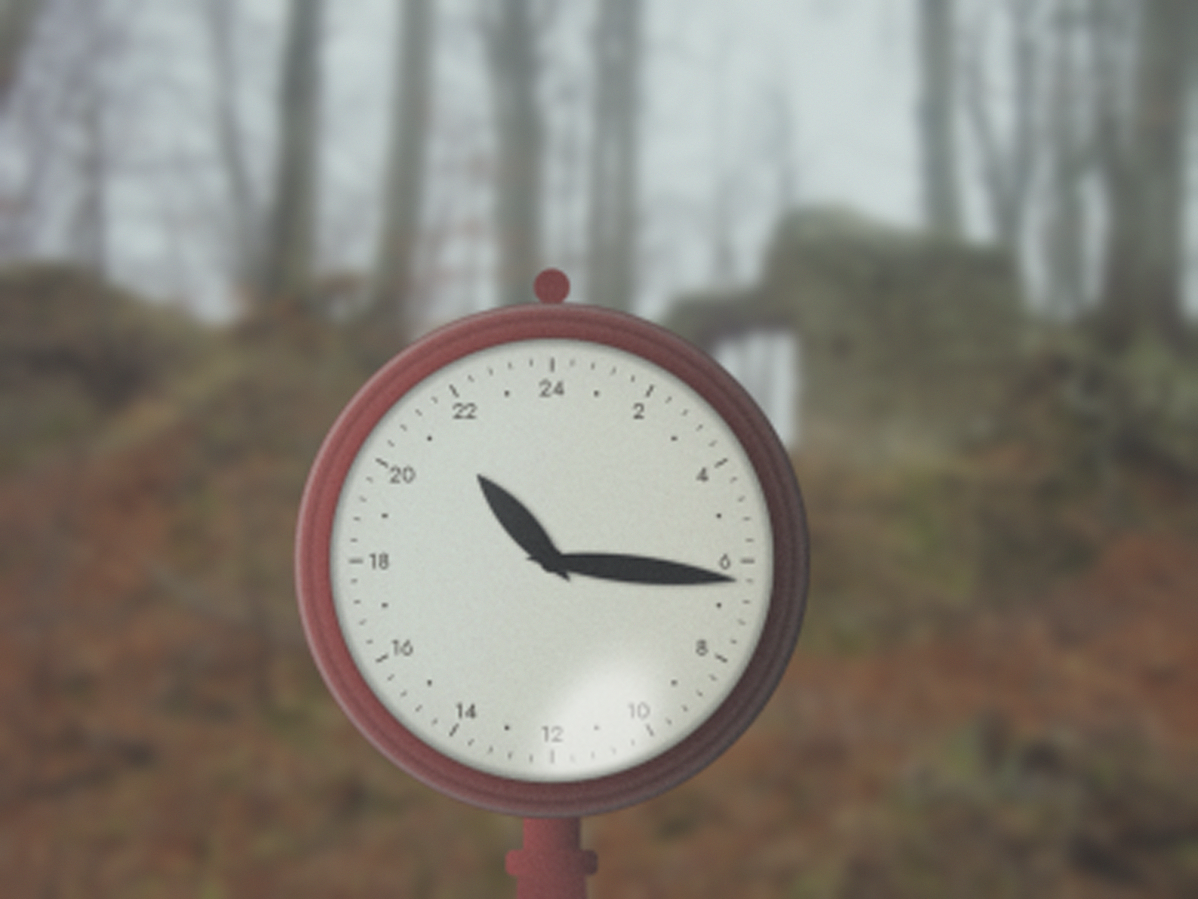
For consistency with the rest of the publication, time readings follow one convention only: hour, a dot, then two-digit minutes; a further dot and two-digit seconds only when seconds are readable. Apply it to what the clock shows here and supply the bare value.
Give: 21.16
